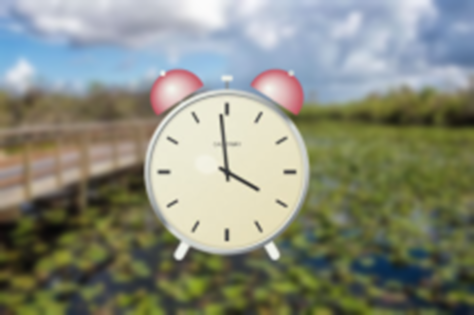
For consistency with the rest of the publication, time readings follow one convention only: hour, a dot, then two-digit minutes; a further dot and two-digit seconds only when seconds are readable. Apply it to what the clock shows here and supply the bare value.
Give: 3.59
